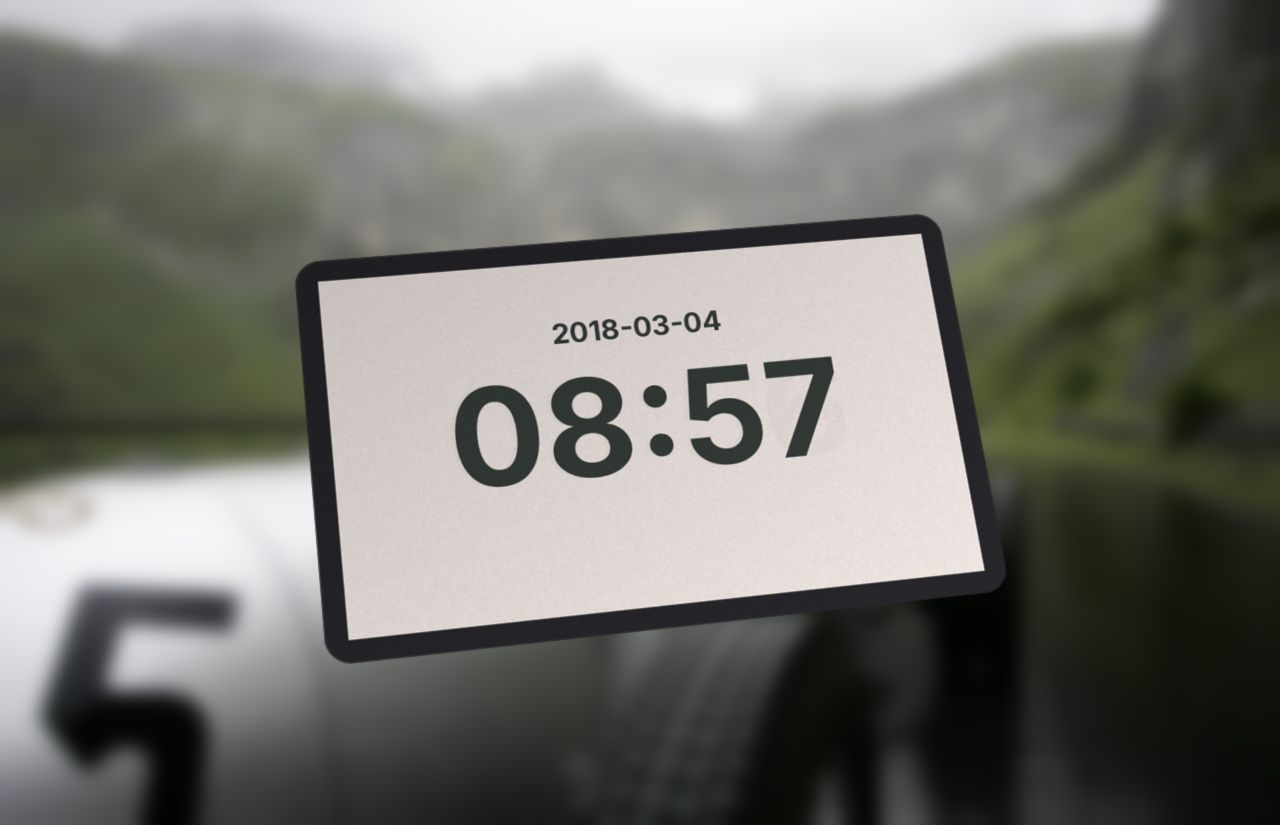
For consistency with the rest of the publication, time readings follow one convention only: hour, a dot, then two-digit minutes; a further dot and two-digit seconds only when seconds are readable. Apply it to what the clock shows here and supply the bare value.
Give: 8.57
